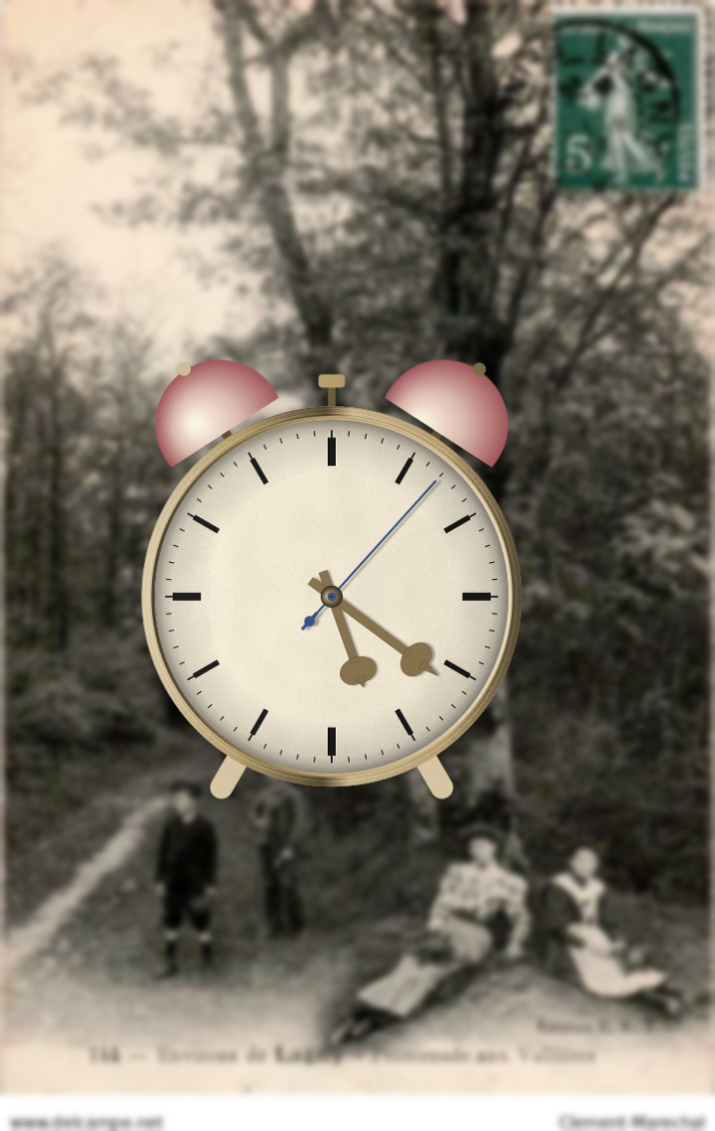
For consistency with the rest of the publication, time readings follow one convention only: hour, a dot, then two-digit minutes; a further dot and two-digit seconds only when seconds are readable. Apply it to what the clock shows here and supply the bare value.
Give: 5.21.07
